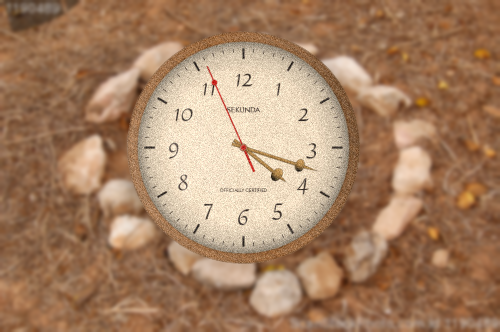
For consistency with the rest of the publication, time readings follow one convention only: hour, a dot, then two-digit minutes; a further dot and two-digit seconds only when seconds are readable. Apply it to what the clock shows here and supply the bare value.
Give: 4.17.56
